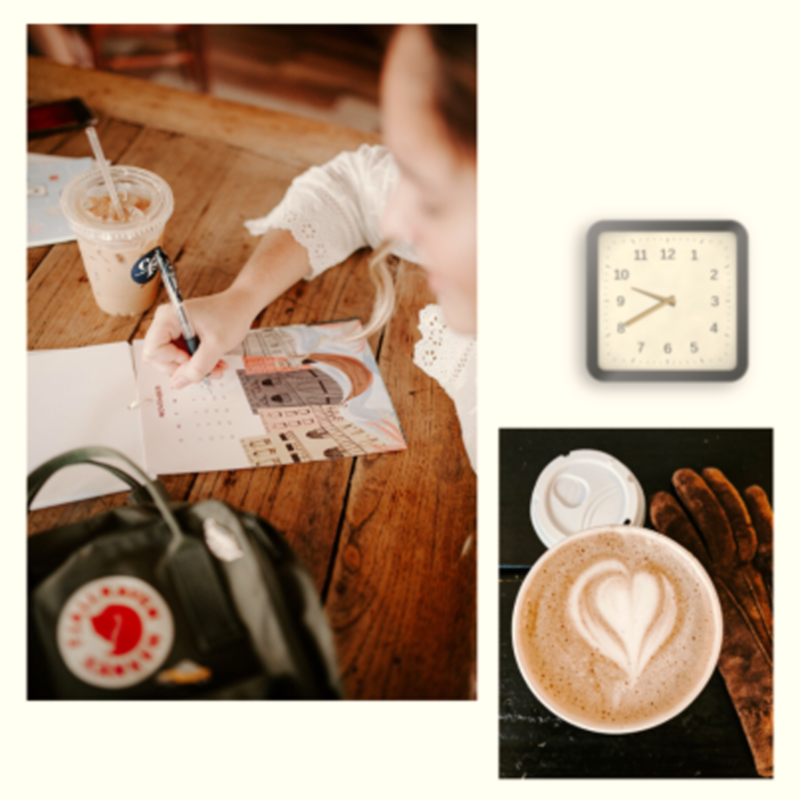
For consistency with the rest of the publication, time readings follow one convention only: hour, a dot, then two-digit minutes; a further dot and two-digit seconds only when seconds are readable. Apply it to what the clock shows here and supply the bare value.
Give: 9.40
